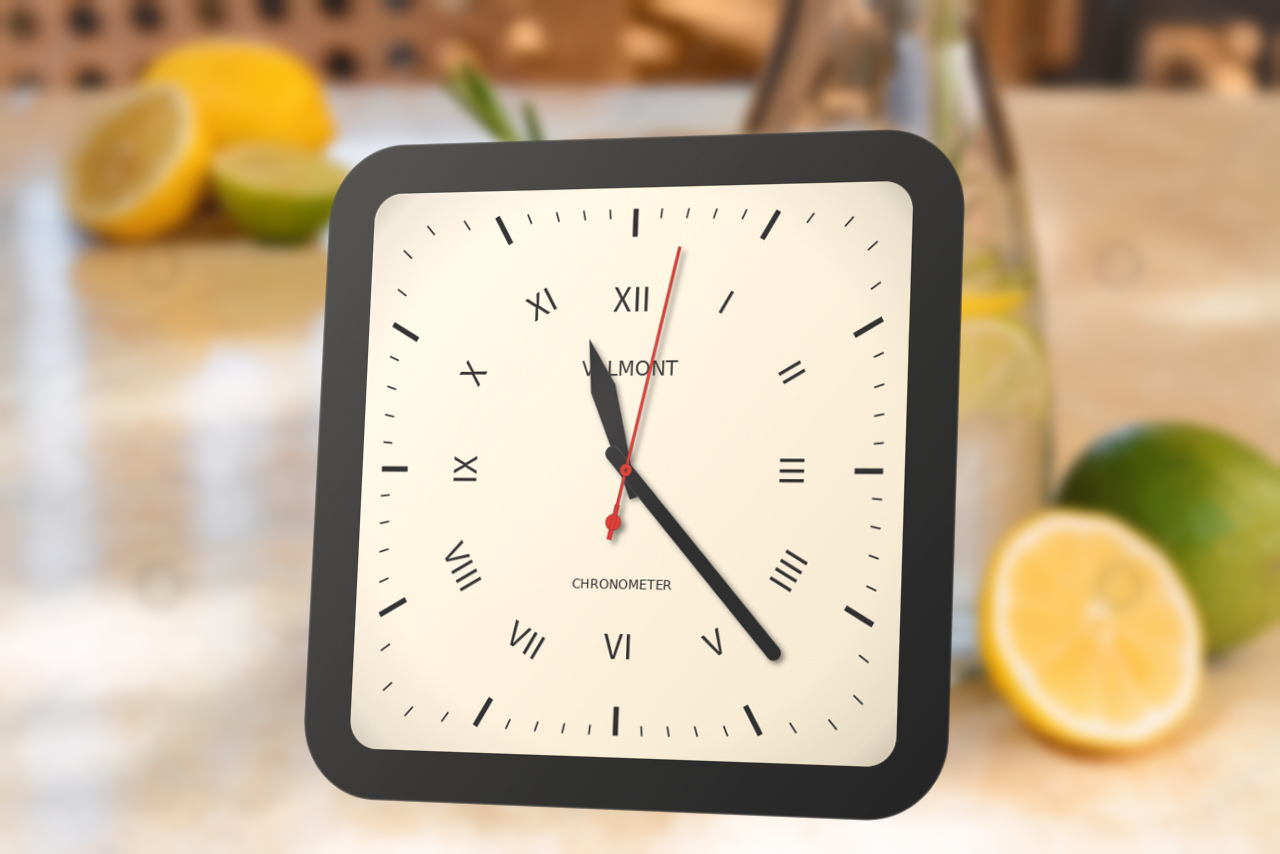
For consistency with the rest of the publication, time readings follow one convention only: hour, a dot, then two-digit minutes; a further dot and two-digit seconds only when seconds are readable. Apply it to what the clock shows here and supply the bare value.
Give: 11.23.02
